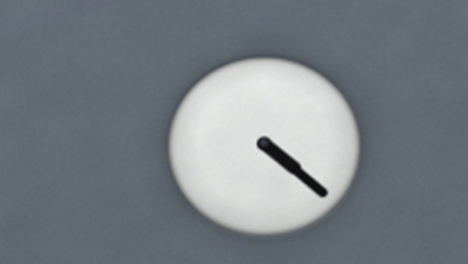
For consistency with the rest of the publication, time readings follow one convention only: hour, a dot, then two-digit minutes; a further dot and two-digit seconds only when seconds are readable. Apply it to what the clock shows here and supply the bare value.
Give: 4.22
